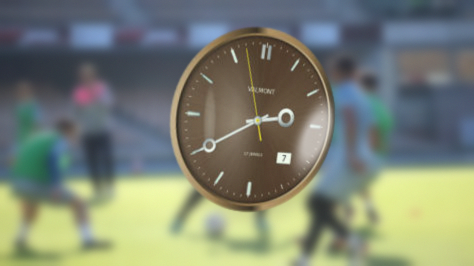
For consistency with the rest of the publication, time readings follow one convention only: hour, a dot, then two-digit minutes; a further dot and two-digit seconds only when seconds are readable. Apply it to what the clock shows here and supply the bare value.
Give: 2.39.57
